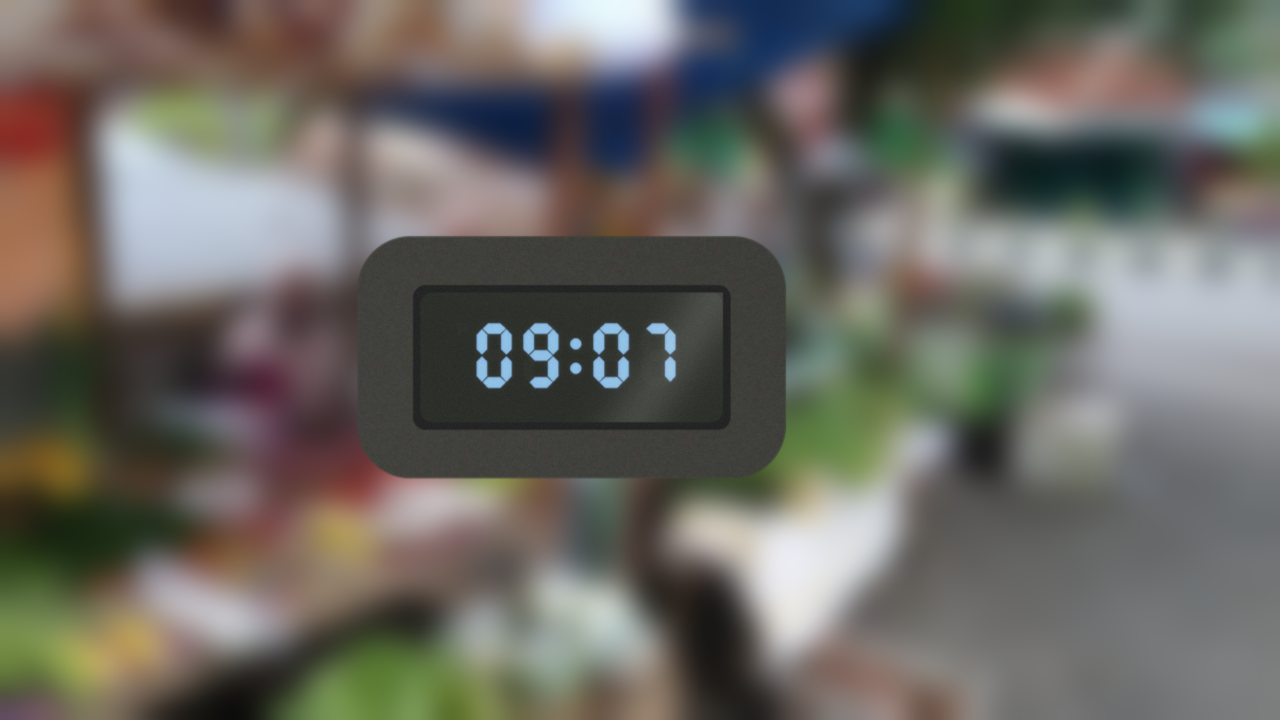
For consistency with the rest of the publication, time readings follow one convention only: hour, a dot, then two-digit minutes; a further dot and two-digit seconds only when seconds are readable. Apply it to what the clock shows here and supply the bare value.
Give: 9.07
